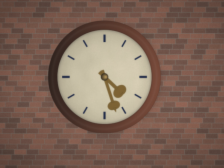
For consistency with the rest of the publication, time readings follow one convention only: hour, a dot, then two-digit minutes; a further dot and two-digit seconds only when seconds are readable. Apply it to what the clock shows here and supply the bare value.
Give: 4.27
